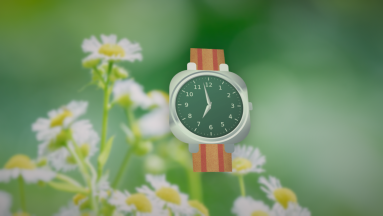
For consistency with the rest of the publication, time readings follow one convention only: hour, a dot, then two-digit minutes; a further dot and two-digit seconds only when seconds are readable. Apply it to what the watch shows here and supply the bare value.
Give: 6.58
